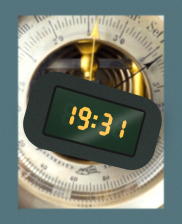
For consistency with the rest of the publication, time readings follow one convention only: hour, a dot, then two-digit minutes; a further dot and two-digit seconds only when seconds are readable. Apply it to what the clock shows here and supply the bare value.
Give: 19.31
